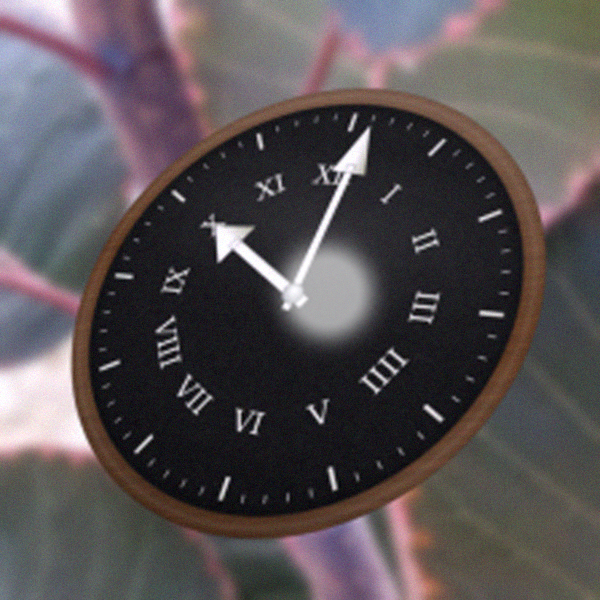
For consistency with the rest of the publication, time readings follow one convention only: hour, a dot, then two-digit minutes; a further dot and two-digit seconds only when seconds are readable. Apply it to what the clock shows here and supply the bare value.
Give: 10.01
